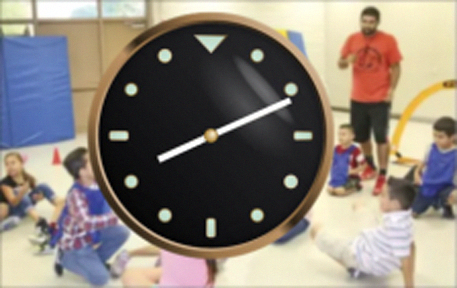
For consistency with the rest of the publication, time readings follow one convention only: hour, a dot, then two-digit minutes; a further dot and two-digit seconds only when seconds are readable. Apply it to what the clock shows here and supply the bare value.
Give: 8.11
